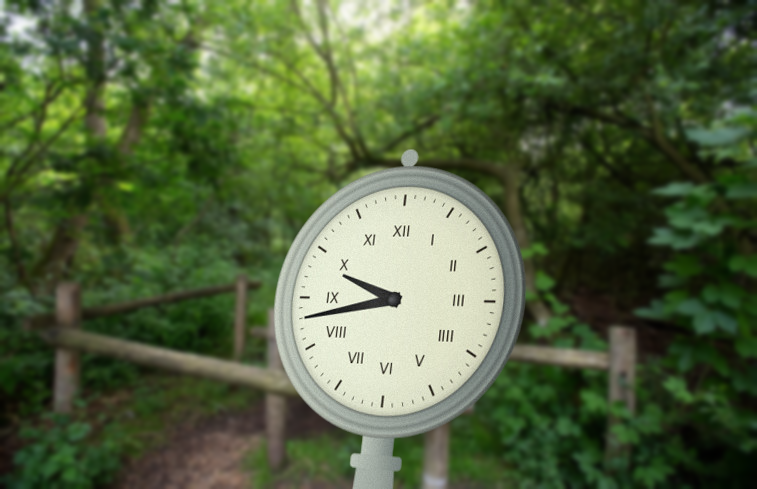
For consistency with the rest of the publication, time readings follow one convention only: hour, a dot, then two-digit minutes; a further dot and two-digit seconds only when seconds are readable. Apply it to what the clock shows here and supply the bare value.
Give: 9.43
